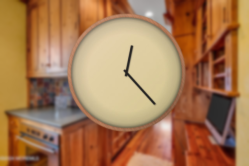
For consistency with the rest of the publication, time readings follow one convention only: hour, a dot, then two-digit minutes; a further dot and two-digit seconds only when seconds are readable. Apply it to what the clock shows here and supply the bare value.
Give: 12.23
